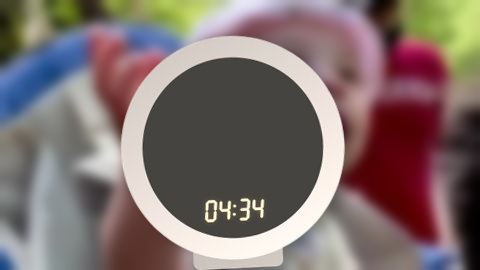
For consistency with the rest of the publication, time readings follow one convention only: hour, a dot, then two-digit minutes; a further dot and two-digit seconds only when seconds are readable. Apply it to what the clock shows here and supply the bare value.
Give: 4.34
